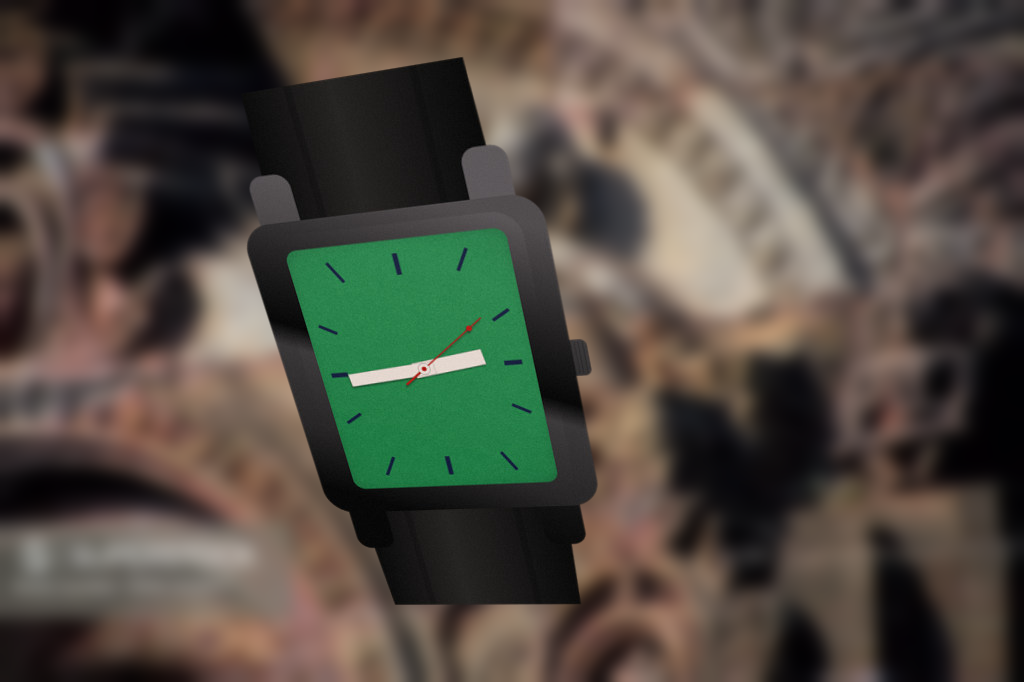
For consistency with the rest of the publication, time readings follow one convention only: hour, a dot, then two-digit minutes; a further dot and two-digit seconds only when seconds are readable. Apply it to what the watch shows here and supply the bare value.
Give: 2.44.09
